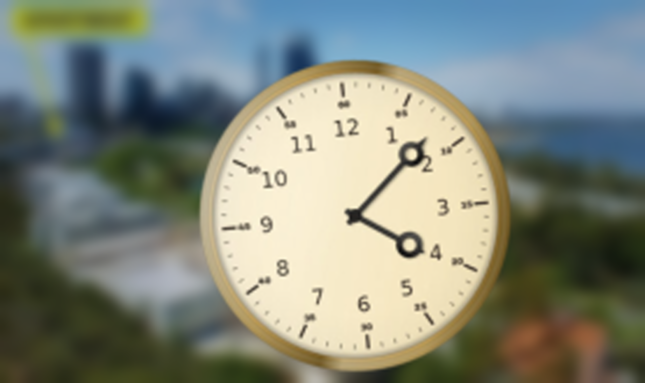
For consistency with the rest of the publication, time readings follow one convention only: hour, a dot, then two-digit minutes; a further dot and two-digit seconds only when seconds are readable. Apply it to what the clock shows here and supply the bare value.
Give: 4.08
